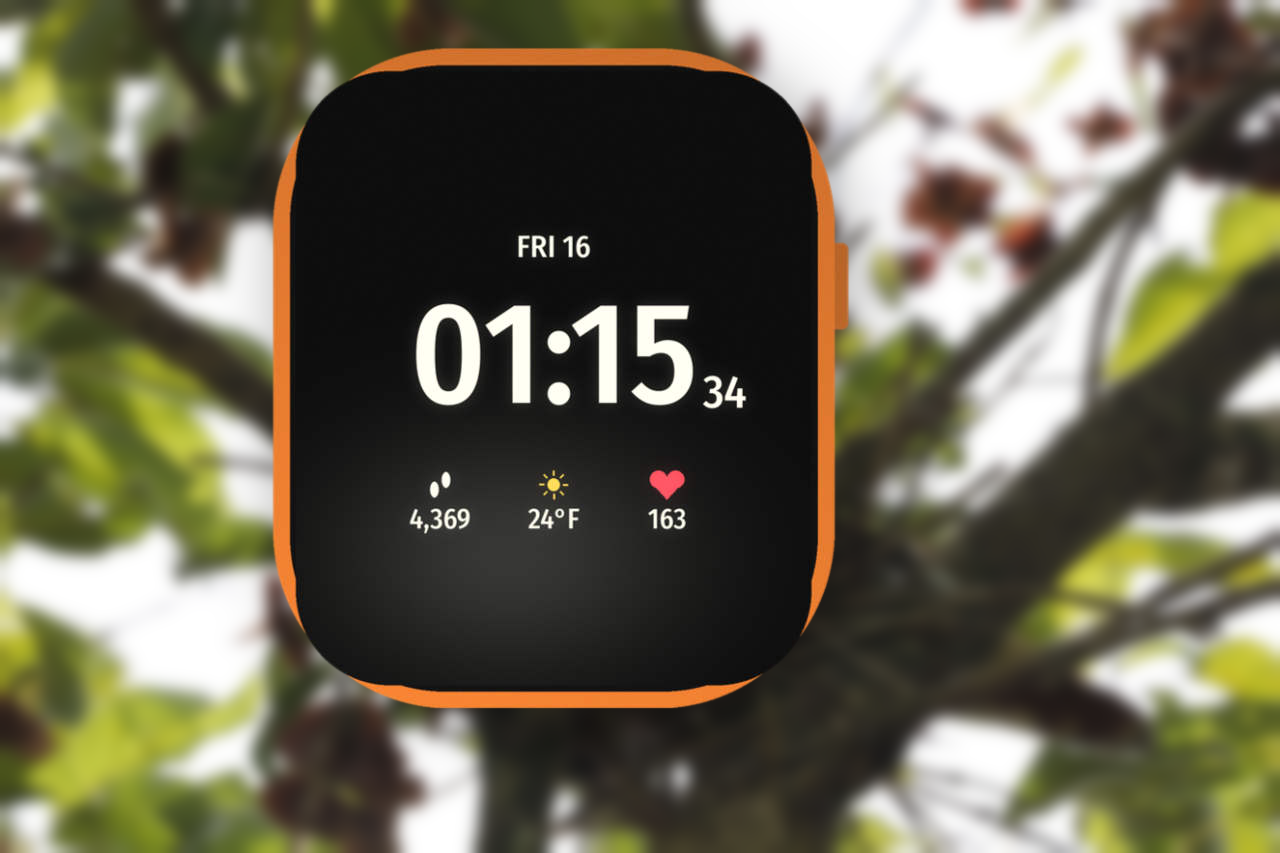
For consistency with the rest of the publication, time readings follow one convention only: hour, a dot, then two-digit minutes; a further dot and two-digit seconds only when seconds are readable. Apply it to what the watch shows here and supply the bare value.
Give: 1.15.34
